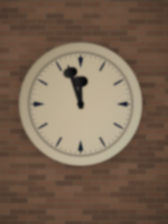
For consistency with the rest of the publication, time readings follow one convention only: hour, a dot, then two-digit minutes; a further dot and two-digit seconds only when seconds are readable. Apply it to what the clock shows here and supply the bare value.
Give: 11.57
